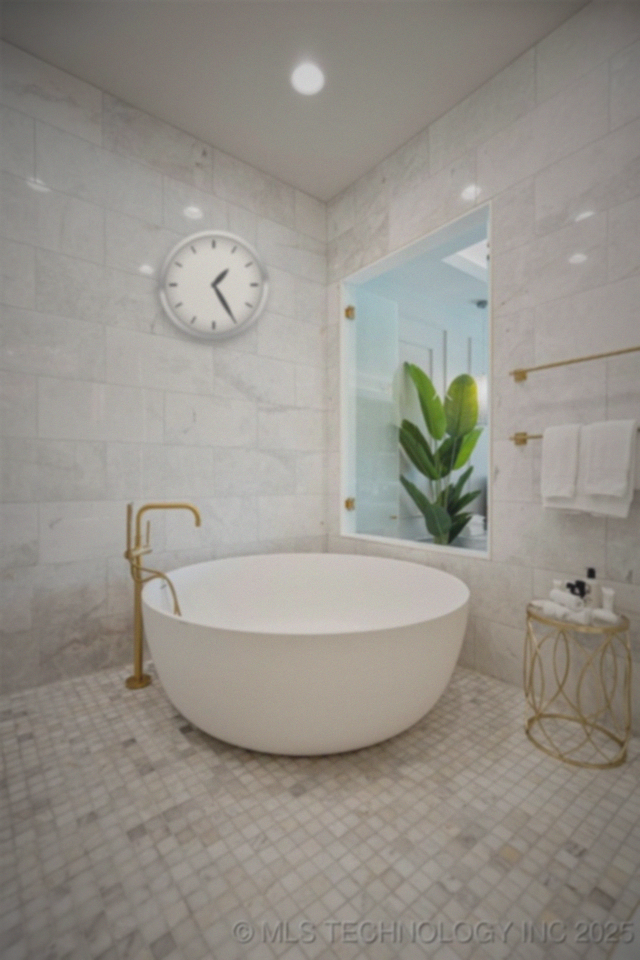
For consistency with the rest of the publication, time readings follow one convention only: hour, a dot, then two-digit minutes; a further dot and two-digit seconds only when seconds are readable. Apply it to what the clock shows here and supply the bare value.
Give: 1.25
